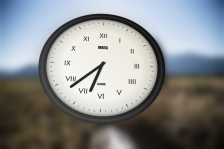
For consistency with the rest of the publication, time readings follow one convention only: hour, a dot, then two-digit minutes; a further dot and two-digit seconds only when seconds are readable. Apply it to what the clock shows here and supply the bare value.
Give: 6.38
